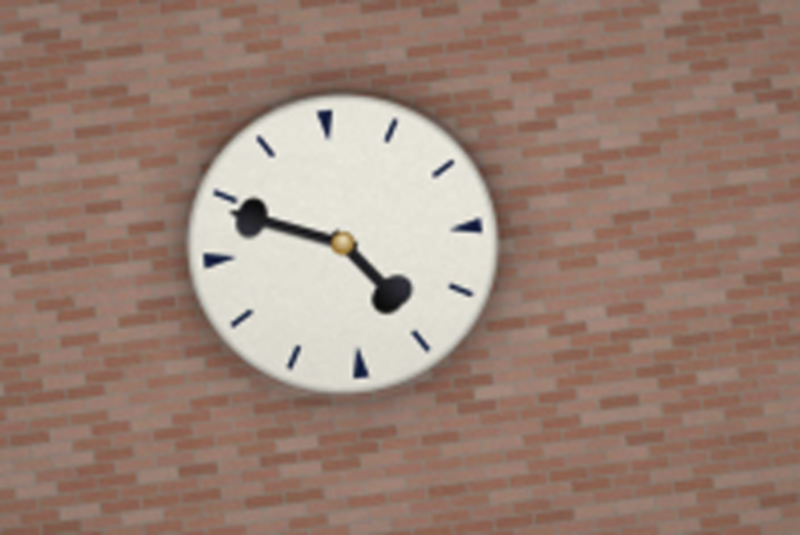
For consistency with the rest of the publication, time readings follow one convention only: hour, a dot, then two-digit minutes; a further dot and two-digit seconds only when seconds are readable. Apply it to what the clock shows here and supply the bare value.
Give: 4.49
